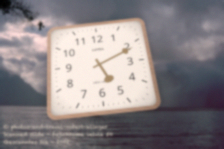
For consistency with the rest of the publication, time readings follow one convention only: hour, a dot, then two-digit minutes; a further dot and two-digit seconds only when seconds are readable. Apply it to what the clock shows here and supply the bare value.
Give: 5.11
